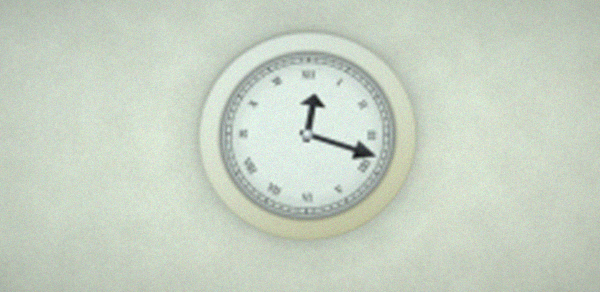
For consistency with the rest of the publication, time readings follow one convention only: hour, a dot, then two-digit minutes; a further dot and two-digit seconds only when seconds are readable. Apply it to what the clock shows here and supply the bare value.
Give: 12.18
